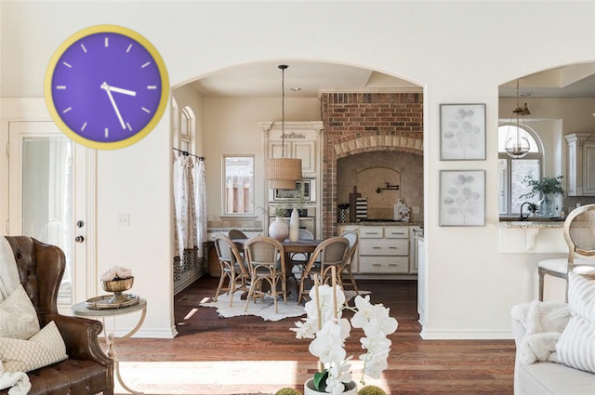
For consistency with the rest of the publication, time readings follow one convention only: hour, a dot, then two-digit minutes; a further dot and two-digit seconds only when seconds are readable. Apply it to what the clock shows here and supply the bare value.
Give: 3.26
